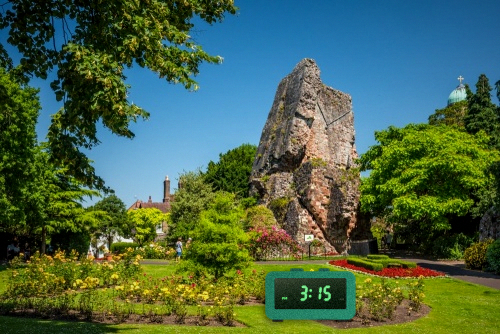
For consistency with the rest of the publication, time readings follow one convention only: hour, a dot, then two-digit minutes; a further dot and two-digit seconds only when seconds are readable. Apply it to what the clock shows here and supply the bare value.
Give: 3.15
